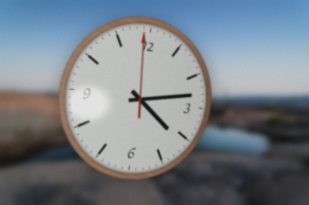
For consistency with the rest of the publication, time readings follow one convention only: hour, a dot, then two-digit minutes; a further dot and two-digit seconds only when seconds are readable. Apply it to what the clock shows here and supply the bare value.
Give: 4.12.59
